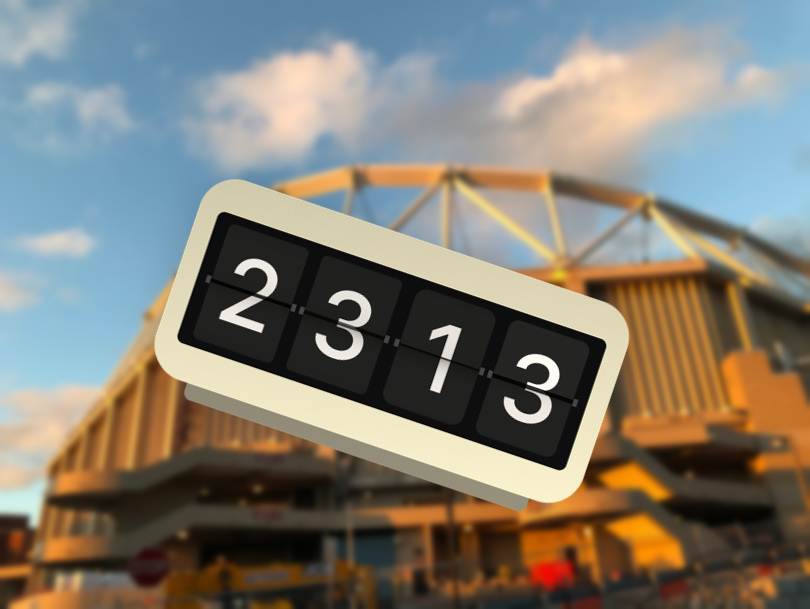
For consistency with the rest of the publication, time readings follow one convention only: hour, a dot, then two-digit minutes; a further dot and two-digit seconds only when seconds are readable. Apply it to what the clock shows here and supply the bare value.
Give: 23.13
